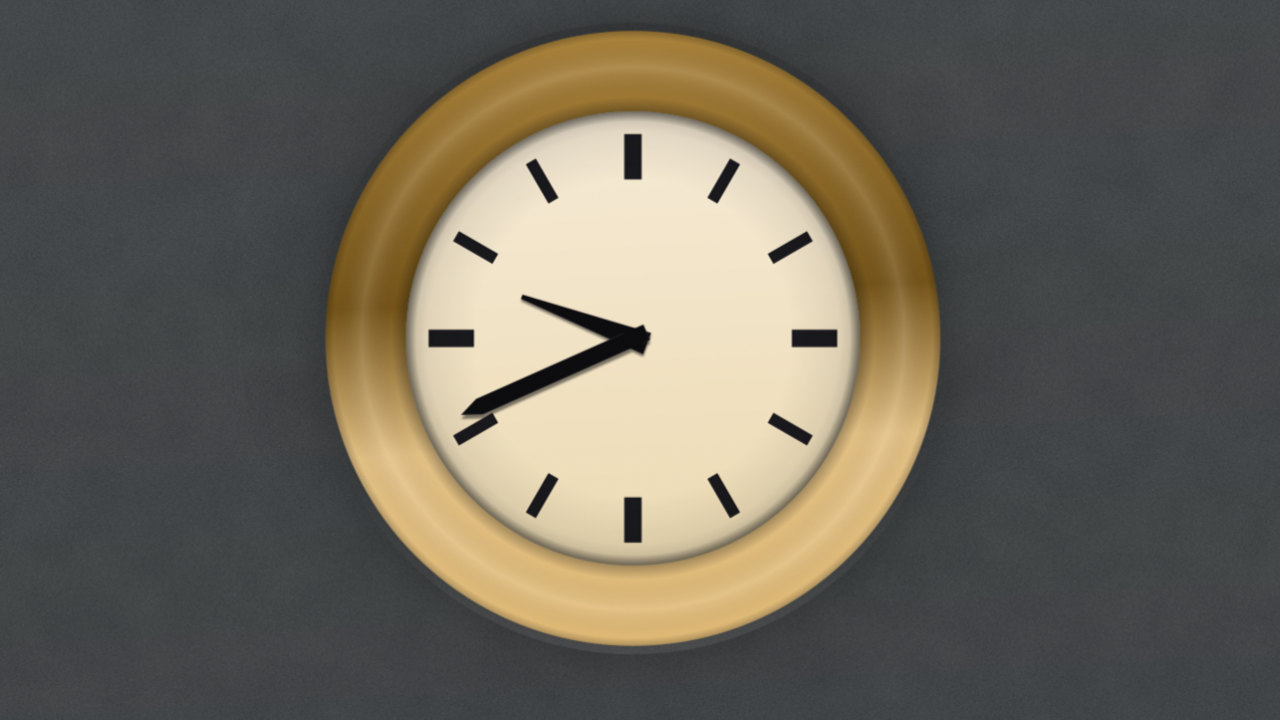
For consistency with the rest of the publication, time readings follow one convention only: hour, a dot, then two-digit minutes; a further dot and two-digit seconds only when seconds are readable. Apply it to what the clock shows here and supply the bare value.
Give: 9.41
